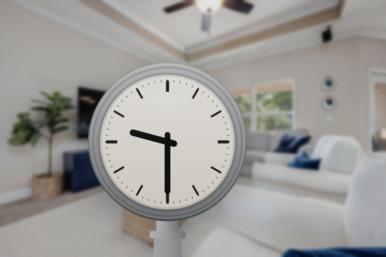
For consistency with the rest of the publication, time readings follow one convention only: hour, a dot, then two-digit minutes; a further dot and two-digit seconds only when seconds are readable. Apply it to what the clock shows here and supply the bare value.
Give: 9.30
